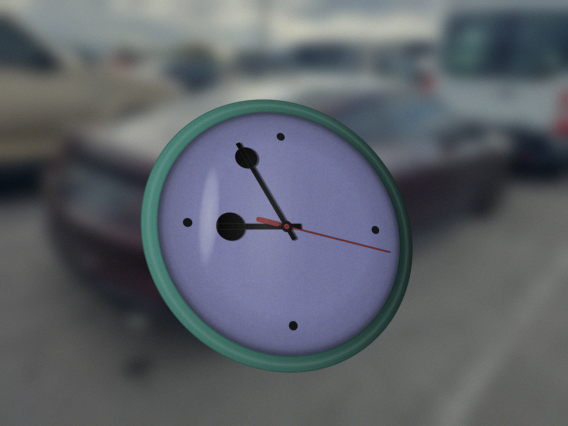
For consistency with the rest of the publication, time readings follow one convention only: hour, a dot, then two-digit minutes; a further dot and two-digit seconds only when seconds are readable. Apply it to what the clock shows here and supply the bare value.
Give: 8.55.17
